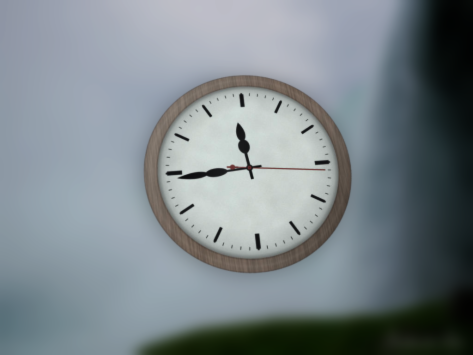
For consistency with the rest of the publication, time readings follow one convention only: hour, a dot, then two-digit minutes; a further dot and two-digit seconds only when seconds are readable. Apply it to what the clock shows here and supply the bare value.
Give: 11.44.16
